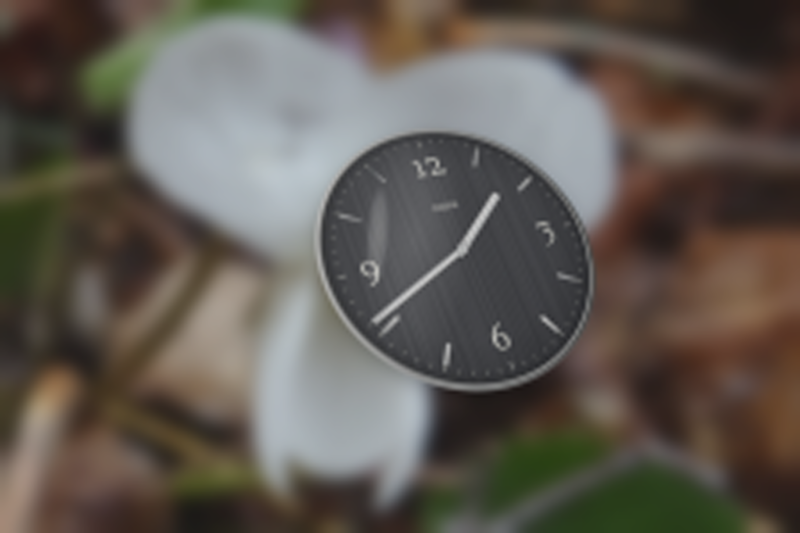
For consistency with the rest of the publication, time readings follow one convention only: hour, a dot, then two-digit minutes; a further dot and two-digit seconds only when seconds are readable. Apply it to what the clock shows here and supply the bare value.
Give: 1.41
